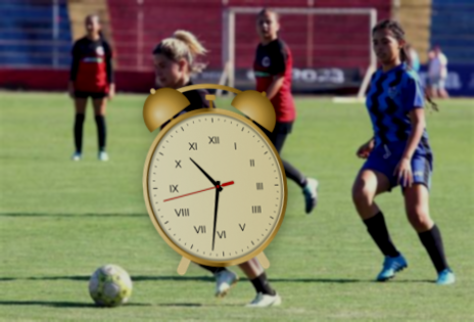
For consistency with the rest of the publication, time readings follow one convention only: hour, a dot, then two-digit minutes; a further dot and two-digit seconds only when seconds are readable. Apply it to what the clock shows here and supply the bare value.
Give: 10.31.43
